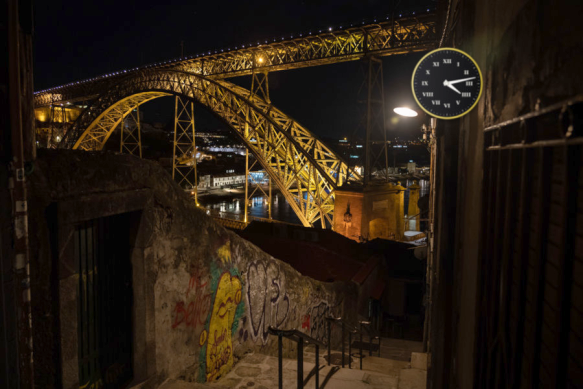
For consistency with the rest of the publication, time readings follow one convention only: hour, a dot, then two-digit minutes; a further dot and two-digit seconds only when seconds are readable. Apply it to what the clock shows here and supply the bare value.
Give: 4.13
